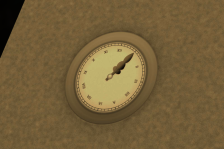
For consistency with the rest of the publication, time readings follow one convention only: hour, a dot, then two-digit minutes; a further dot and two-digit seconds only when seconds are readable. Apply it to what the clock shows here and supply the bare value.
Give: 1.05
